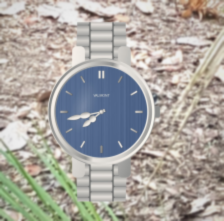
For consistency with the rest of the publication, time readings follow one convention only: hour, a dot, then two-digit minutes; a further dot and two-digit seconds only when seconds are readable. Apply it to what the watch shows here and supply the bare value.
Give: 7.43
